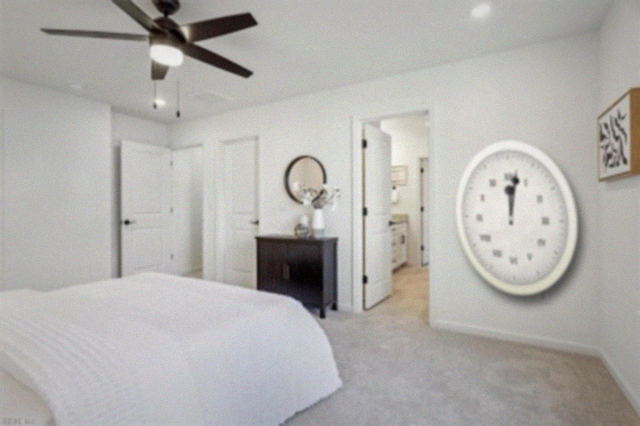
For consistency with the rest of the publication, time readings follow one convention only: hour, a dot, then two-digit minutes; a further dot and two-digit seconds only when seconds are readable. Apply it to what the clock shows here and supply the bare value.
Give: 12.02
